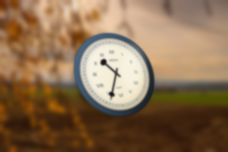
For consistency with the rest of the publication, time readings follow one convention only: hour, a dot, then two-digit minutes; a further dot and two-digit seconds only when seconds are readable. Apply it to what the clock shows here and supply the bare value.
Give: 10.34
